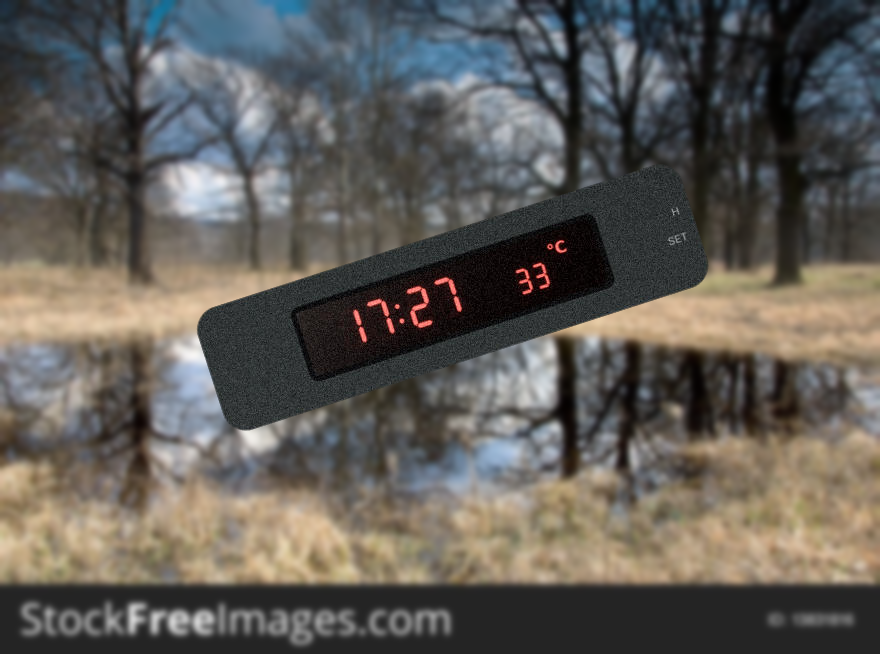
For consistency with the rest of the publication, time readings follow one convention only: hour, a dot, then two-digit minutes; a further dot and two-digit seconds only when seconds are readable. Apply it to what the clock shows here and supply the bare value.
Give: 17.27
